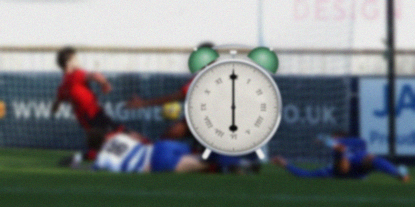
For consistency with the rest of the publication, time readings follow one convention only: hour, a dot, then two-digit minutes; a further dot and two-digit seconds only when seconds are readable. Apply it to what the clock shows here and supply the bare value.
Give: 6.00
